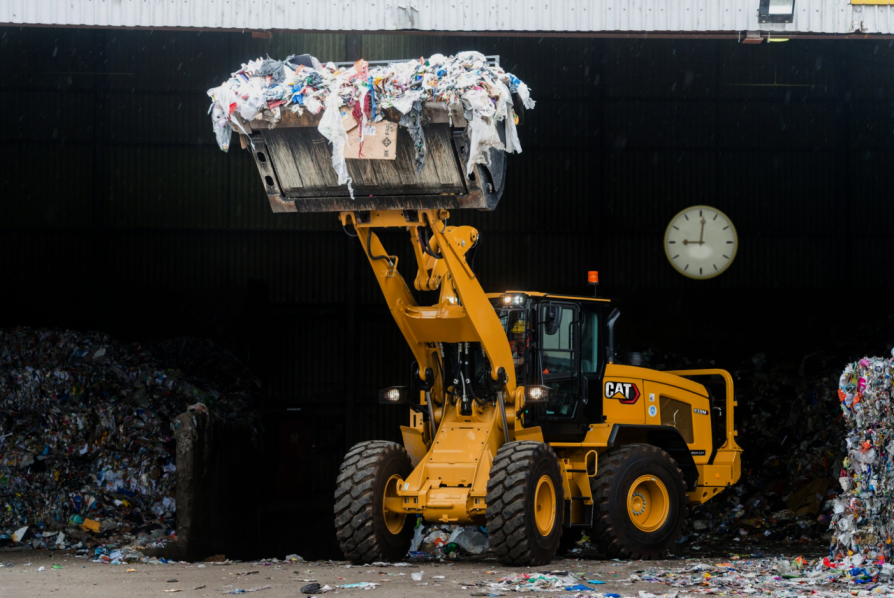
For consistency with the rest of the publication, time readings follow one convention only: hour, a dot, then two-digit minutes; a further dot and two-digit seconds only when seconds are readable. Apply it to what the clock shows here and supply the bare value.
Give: 9.01
